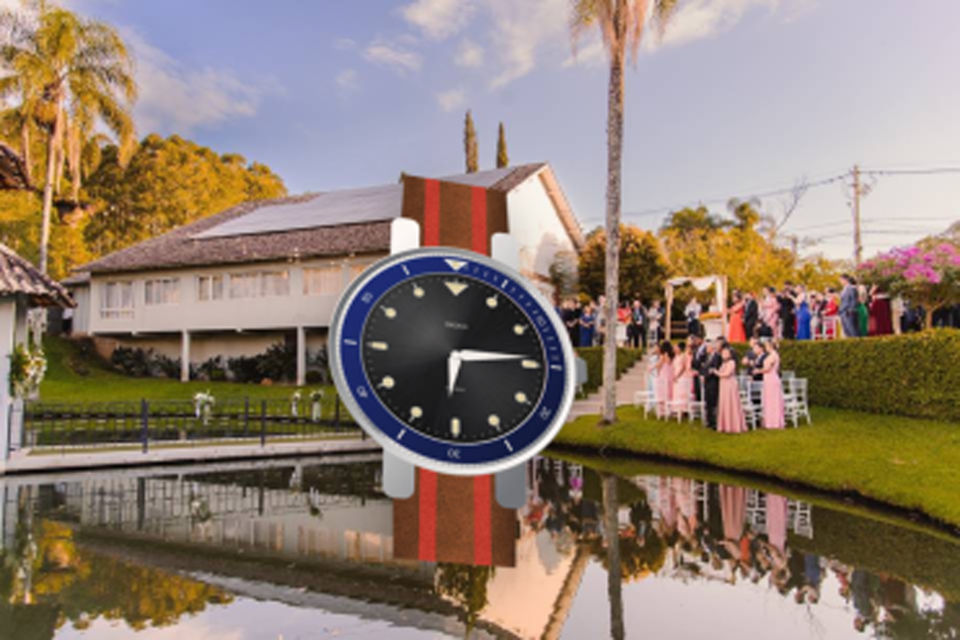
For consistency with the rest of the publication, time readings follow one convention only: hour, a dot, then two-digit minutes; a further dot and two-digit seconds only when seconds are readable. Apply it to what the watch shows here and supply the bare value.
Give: 6.14
